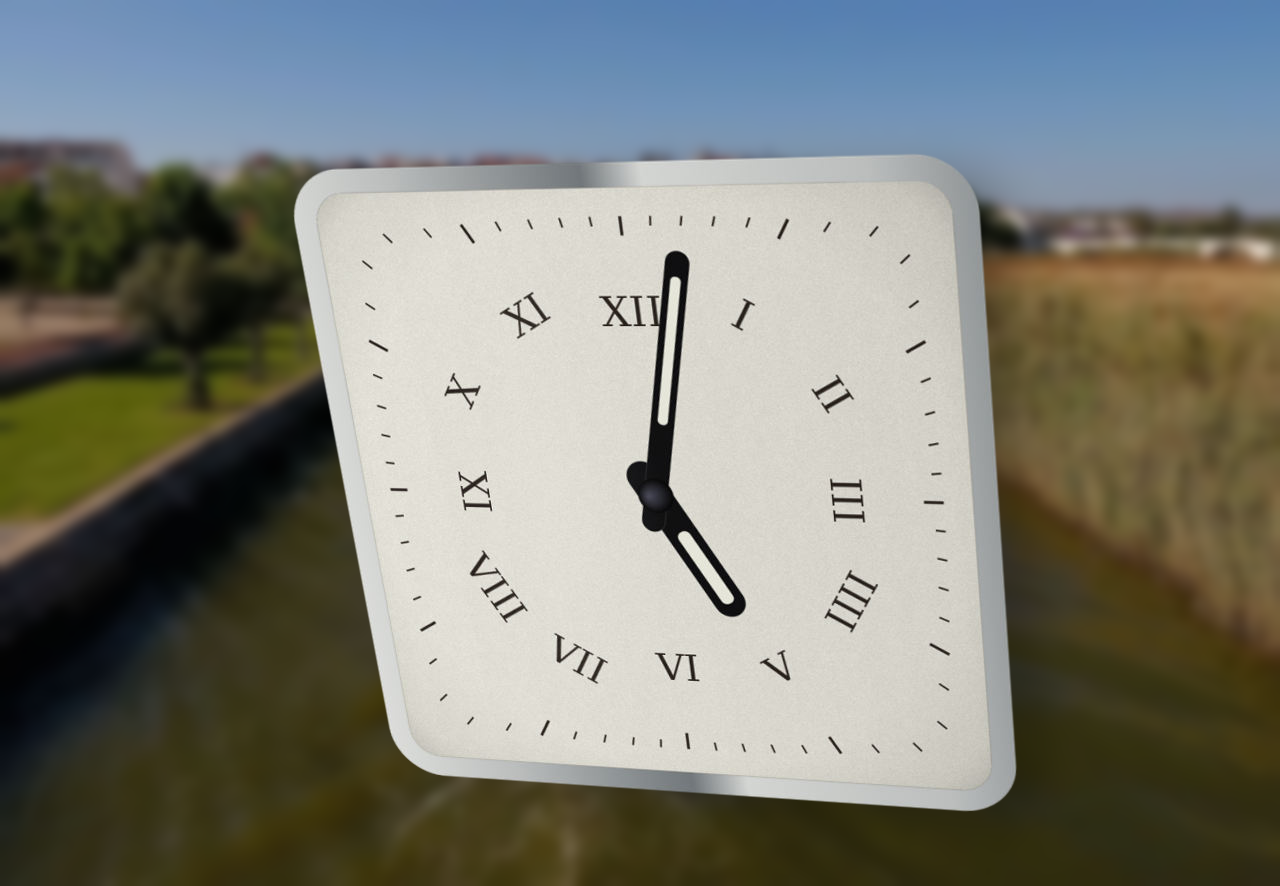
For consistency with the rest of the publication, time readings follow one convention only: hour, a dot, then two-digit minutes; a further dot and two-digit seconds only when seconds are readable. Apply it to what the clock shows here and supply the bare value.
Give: 5.02
